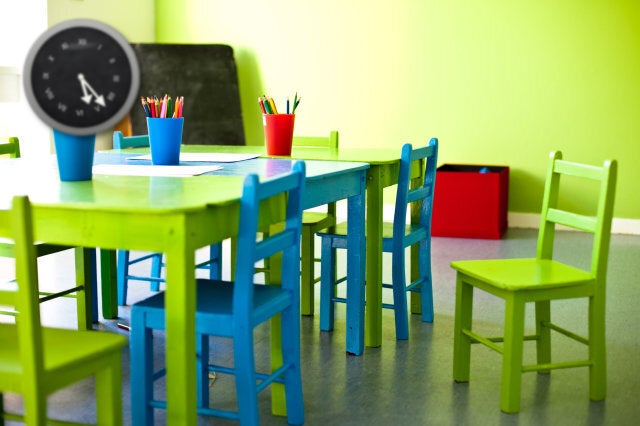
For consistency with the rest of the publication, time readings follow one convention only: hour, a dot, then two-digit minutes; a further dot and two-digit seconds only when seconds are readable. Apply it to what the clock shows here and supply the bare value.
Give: 5.23
